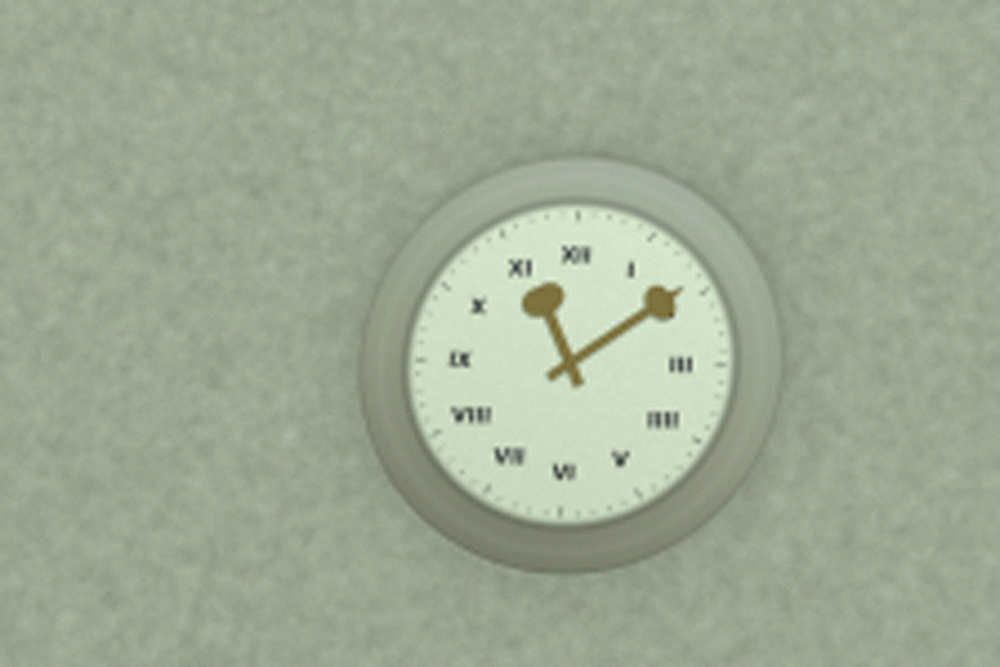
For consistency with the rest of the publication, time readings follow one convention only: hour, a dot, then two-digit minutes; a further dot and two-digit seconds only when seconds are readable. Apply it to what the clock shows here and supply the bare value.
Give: 11.09
